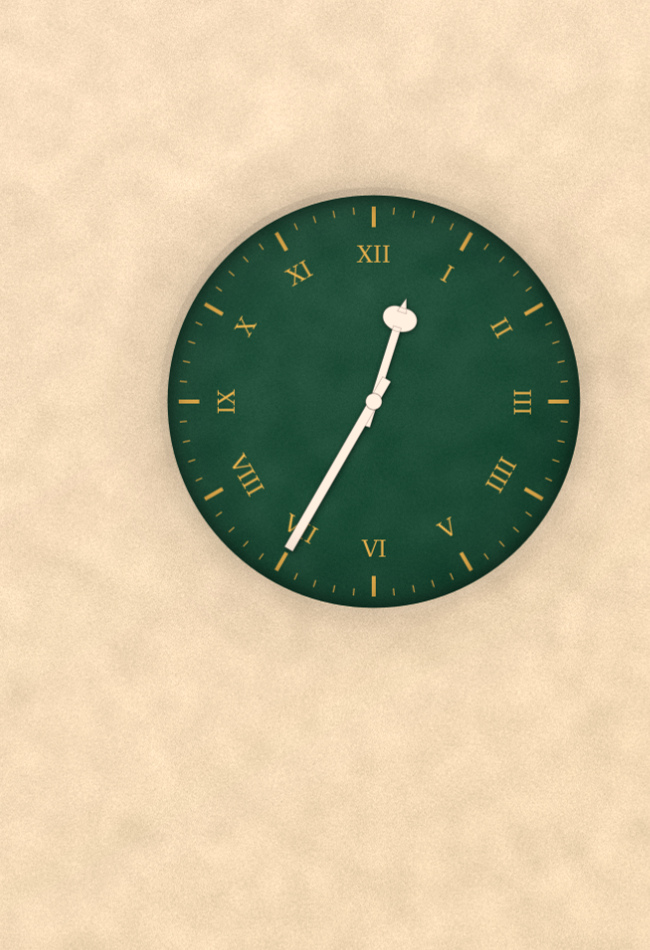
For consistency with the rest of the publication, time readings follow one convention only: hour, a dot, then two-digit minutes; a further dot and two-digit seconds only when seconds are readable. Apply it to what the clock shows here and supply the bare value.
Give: 12.35
